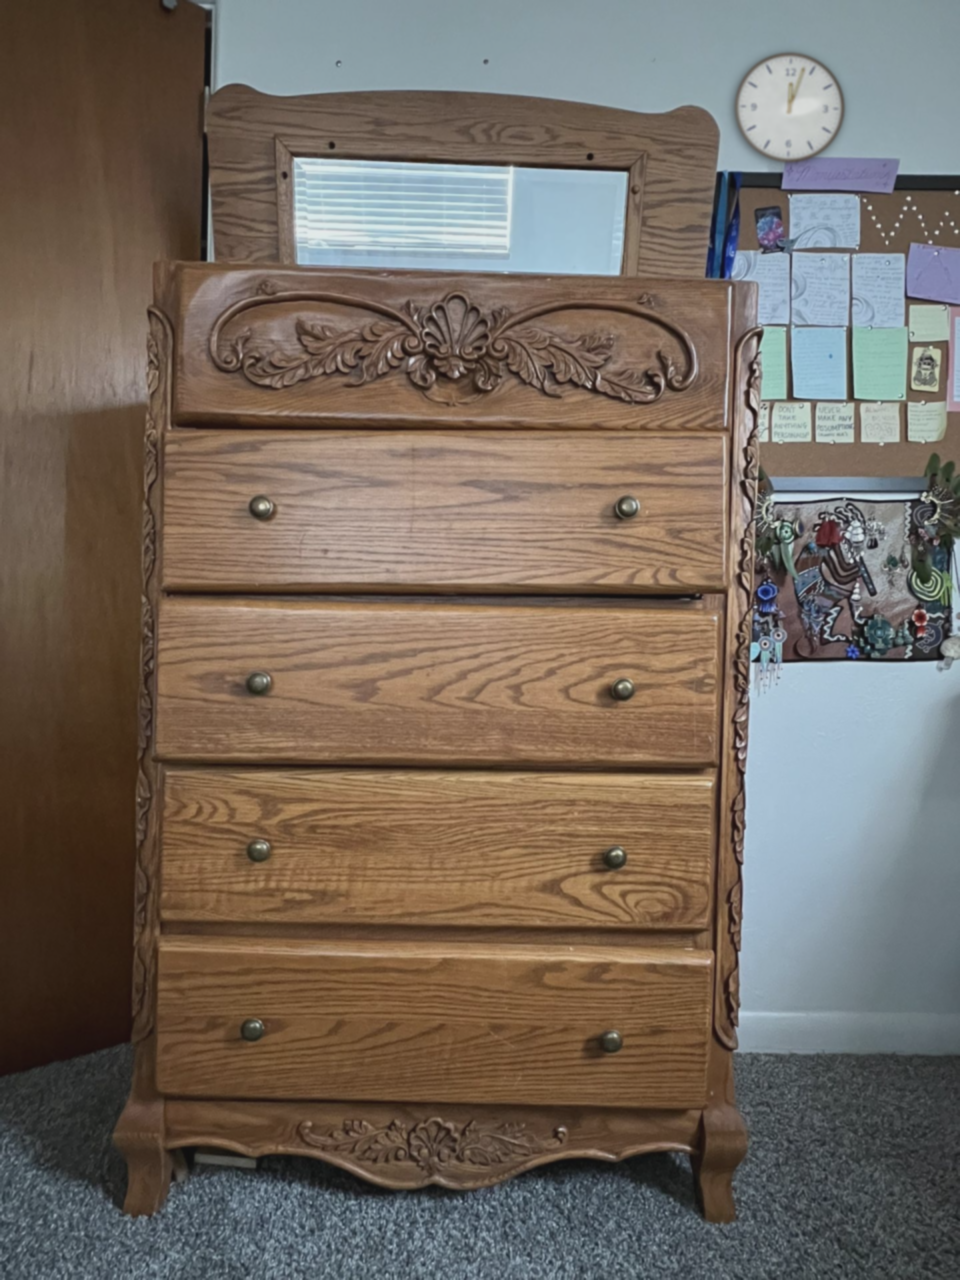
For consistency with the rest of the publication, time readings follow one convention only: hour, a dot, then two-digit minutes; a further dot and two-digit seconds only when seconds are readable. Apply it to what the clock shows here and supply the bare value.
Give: 12.03
